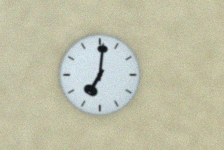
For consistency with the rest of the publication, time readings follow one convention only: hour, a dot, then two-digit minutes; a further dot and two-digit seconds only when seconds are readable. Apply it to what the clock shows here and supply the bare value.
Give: 7.01
